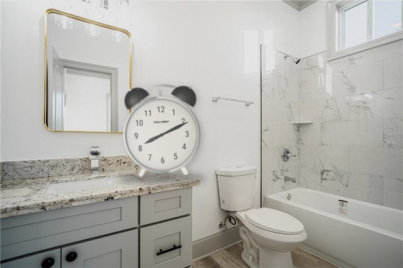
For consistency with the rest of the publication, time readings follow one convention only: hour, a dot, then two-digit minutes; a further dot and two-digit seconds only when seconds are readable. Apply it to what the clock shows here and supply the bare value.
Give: 8.11
